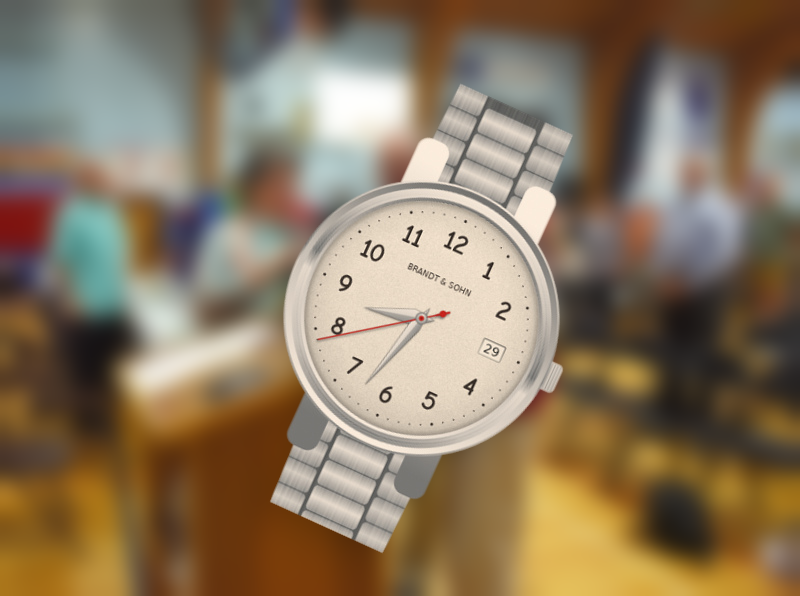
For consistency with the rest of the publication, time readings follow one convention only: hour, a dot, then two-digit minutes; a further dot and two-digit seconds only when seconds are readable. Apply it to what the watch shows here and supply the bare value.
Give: 8.32.39
